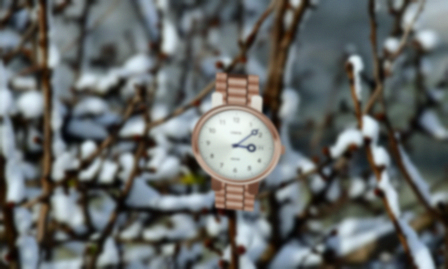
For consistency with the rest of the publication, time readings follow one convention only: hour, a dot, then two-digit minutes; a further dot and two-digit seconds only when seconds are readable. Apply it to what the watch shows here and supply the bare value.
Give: 3.08
